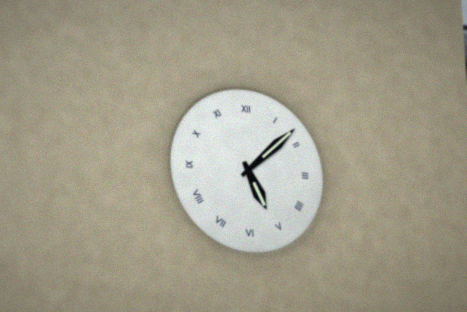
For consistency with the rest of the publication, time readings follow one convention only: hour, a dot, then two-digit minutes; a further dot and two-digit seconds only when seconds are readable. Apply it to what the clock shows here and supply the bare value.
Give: 5.08
